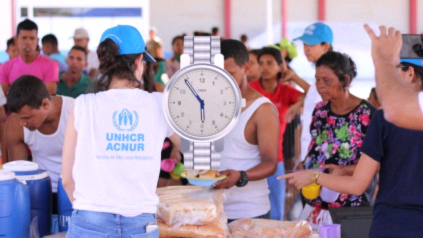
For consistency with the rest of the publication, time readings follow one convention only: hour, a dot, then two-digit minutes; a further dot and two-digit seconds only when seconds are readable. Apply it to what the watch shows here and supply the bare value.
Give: 5.54
